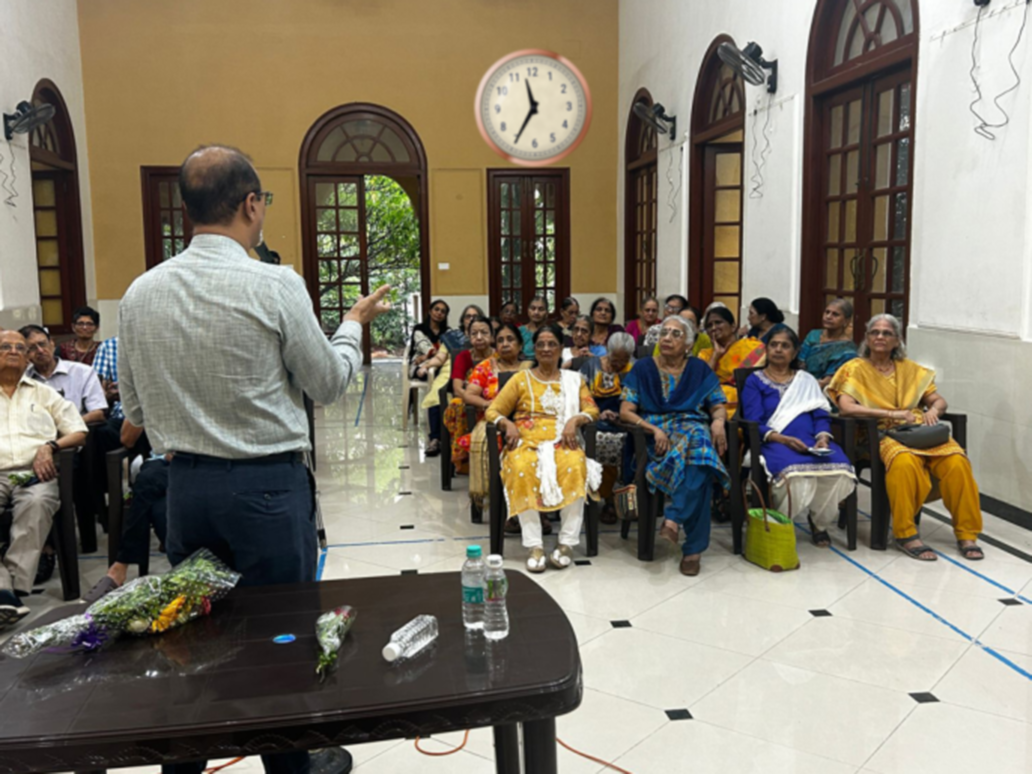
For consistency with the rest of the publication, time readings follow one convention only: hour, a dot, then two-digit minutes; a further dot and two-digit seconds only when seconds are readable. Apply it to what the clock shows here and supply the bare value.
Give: 11.35
